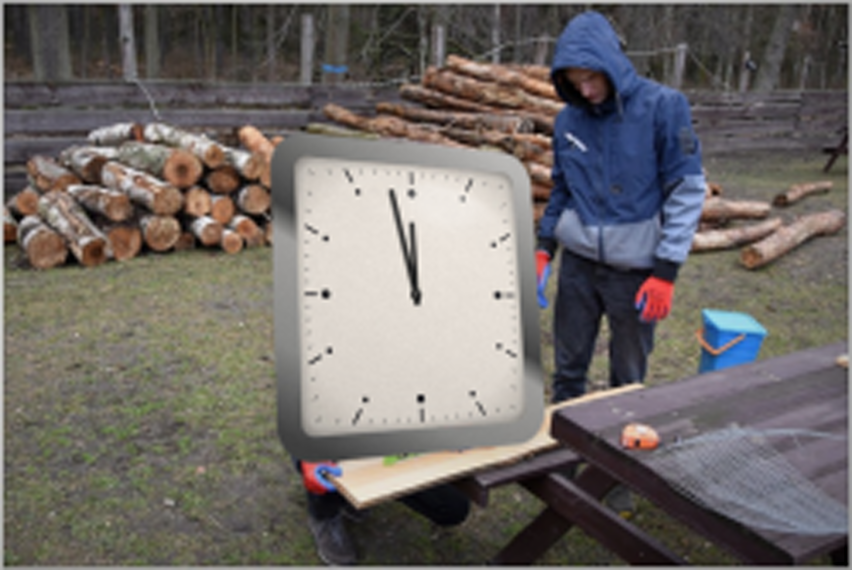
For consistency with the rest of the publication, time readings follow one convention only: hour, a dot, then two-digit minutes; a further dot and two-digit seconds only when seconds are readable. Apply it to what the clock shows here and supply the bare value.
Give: 11.58
